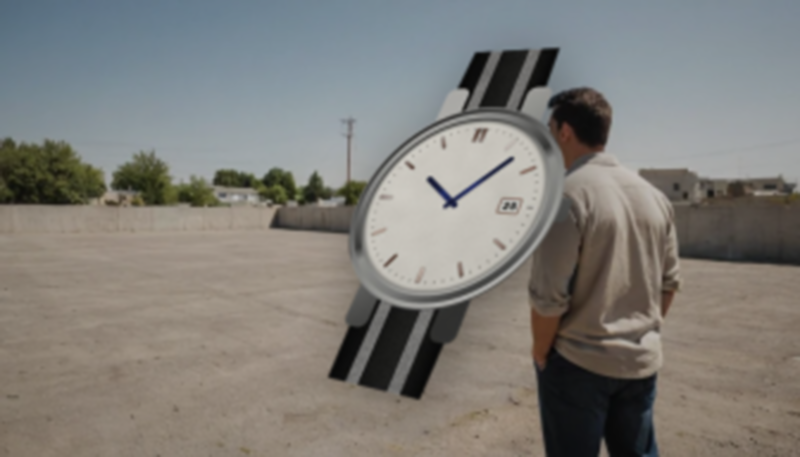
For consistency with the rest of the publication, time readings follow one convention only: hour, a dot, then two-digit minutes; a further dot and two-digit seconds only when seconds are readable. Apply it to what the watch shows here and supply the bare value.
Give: 10.07
